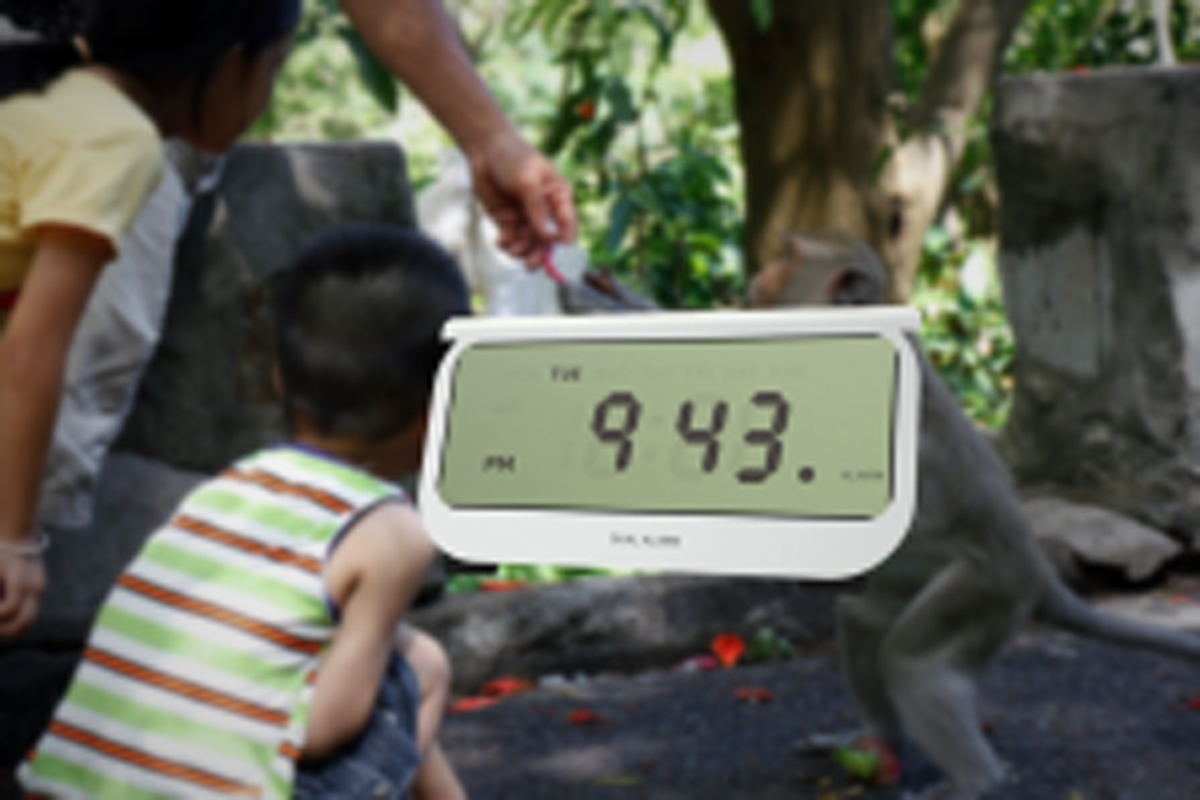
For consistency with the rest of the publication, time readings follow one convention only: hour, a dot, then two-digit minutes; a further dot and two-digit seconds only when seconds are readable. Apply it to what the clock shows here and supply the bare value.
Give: 9.43
